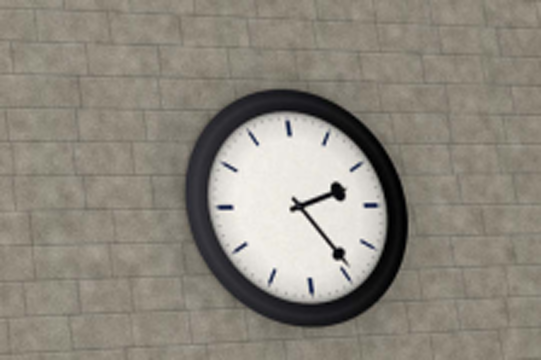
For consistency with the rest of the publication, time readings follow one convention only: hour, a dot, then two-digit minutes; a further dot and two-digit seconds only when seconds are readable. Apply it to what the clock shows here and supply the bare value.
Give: 2.24
